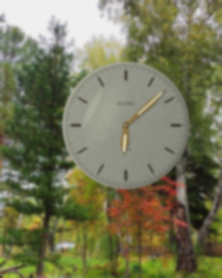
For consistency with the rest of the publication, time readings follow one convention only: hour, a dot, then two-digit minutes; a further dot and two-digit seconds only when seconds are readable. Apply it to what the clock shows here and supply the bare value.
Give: 6.08
